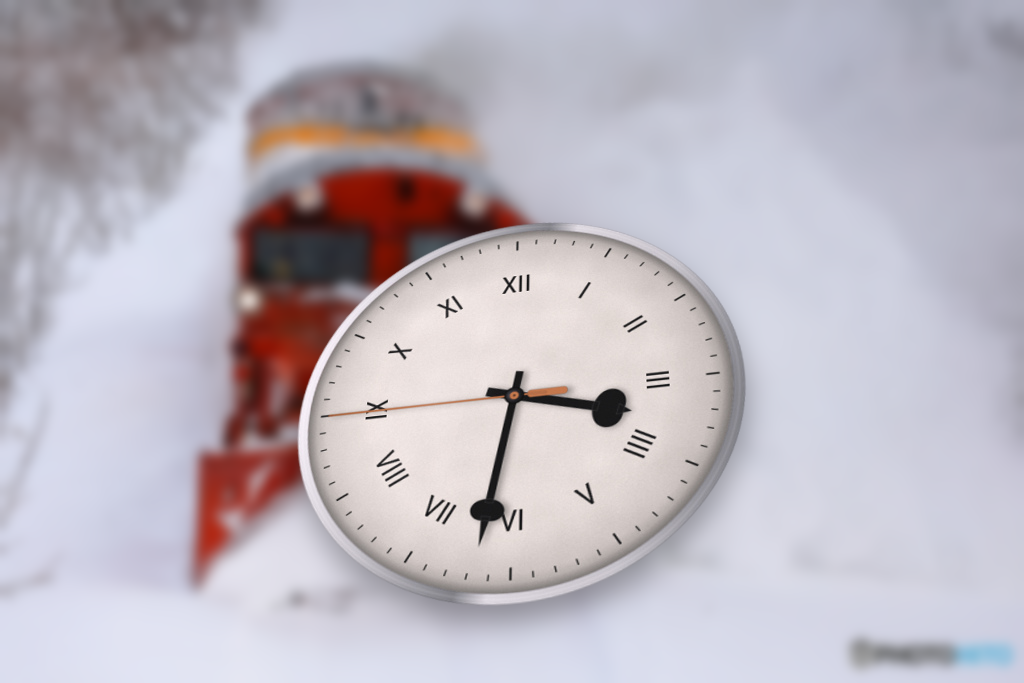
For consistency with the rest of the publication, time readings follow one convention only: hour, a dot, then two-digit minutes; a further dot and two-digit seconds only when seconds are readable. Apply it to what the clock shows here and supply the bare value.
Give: 3.31.45
